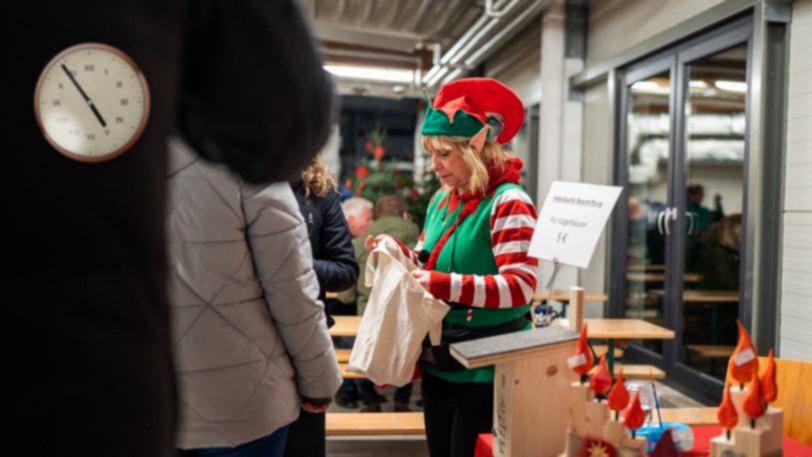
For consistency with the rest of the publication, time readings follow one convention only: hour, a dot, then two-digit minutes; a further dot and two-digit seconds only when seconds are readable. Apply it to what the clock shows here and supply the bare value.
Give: 4.54
